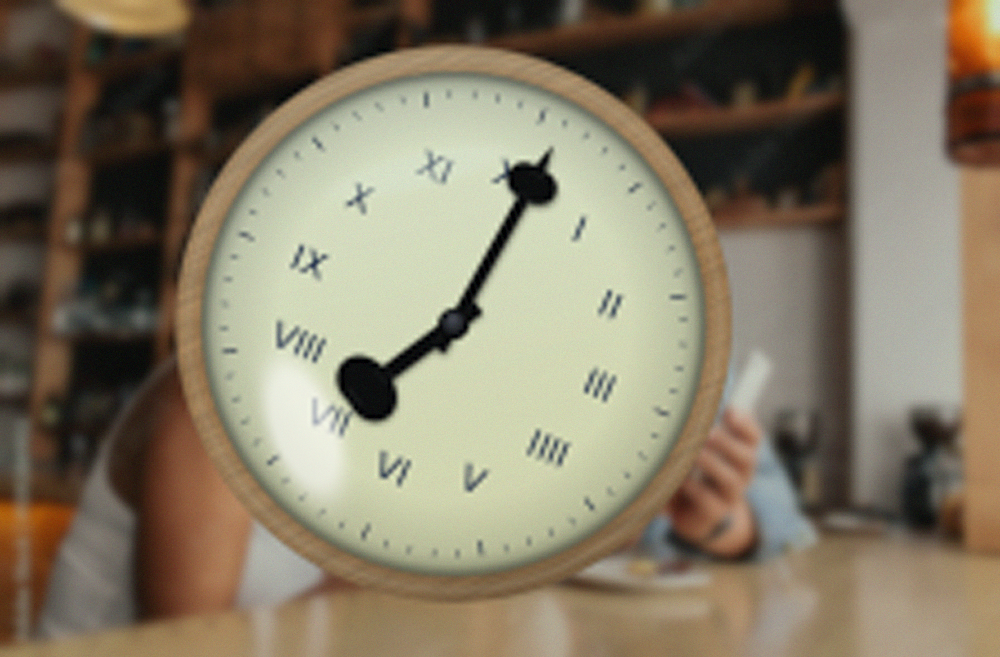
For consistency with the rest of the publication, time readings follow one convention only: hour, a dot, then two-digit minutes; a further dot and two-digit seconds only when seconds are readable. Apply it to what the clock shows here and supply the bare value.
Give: 7.01
